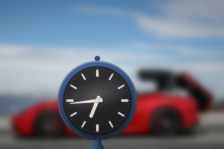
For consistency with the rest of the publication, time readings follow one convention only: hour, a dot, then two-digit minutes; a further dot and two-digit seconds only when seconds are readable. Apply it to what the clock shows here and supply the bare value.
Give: 6.44
